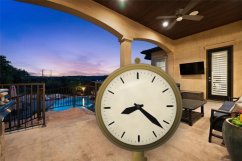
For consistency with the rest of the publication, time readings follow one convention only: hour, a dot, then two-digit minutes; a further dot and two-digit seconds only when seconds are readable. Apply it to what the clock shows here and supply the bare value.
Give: 8.22
